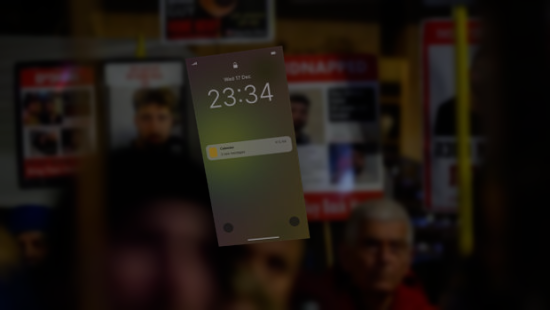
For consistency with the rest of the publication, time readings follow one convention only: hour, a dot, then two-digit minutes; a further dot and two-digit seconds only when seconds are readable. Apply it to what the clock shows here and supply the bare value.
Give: 23.34
